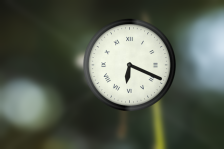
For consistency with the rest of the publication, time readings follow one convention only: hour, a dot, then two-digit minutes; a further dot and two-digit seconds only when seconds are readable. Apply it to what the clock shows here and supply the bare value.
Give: 6.19
